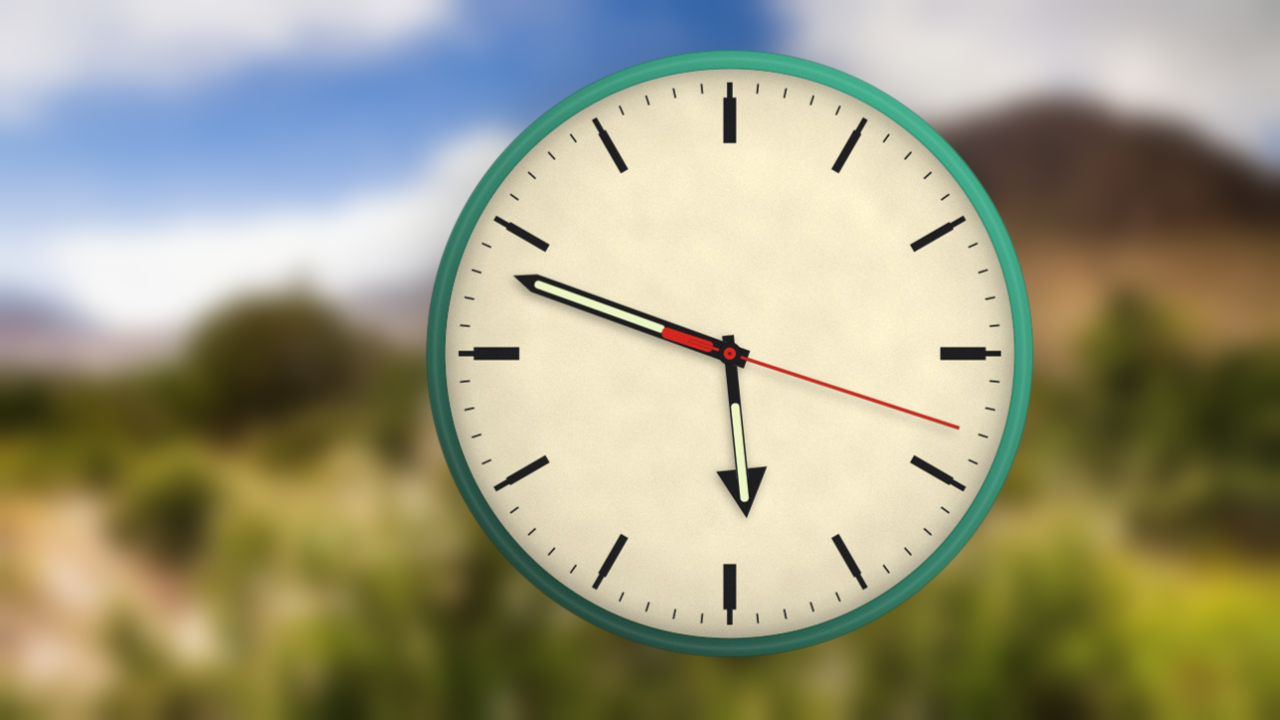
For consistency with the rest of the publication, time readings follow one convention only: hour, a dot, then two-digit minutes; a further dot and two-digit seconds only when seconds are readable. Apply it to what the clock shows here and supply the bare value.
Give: 5.48.18
